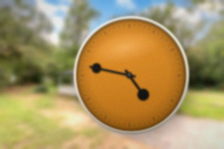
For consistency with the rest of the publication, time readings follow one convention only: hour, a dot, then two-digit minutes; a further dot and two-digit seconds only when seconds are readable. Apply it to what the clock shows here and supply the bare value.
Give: 4.47
